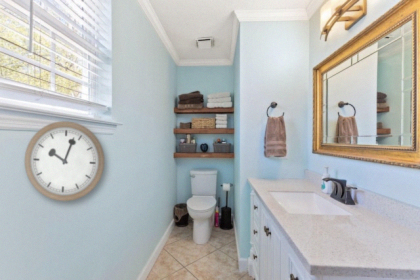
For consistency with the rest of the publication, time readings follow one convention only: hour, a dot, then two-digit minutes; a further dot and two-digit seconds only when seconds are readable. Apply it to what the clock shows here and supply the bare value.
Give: 10.03
